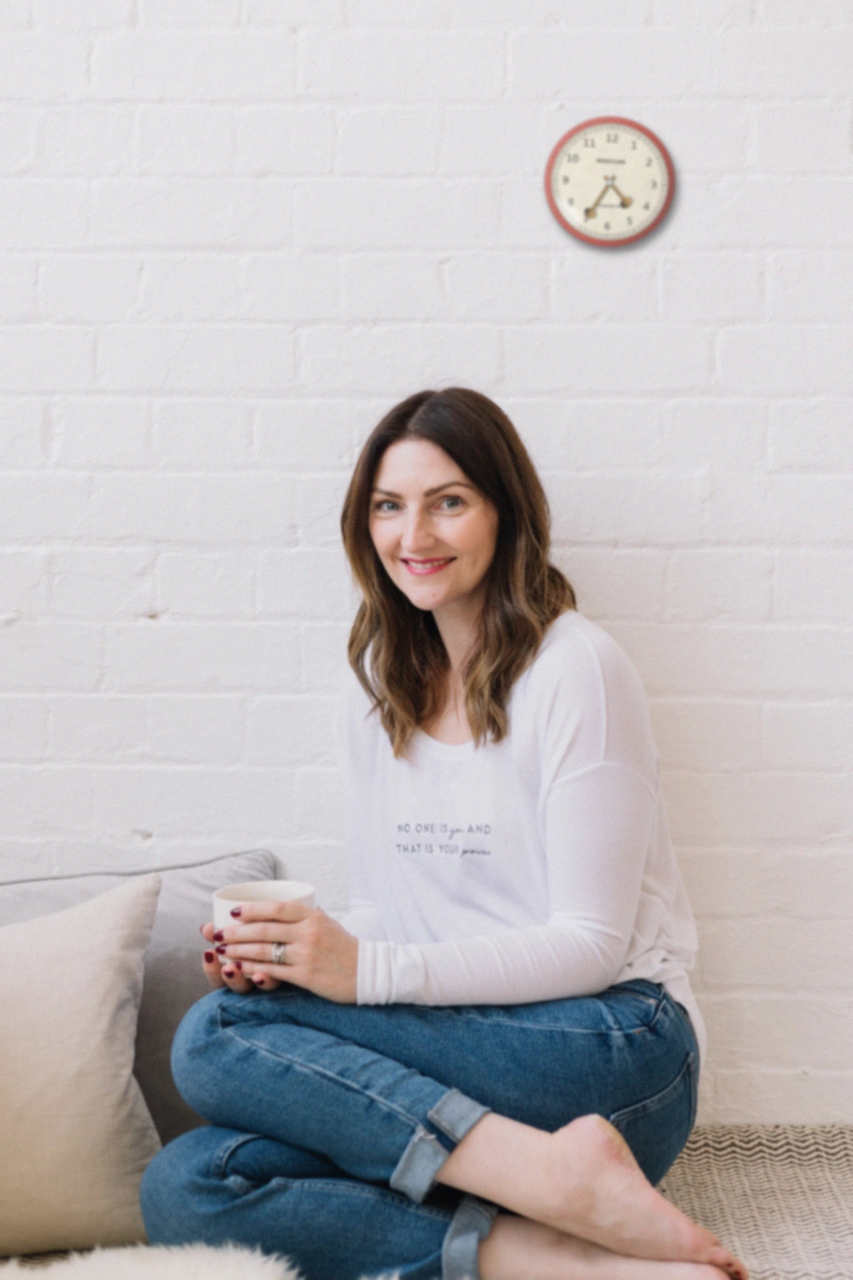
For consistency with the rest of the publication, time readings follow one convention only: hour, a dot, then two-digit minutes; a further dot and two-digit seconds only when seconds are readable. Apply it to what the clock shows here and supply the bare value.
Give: 4.35
